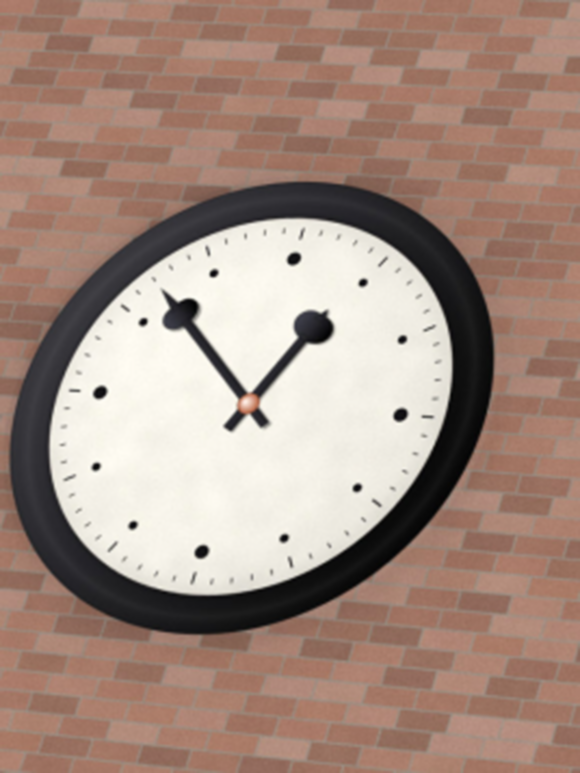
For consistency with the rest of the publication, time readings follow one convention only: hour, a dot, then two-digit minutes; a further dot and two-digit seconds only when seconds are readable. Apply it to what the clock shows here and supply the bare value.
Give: 12.52
